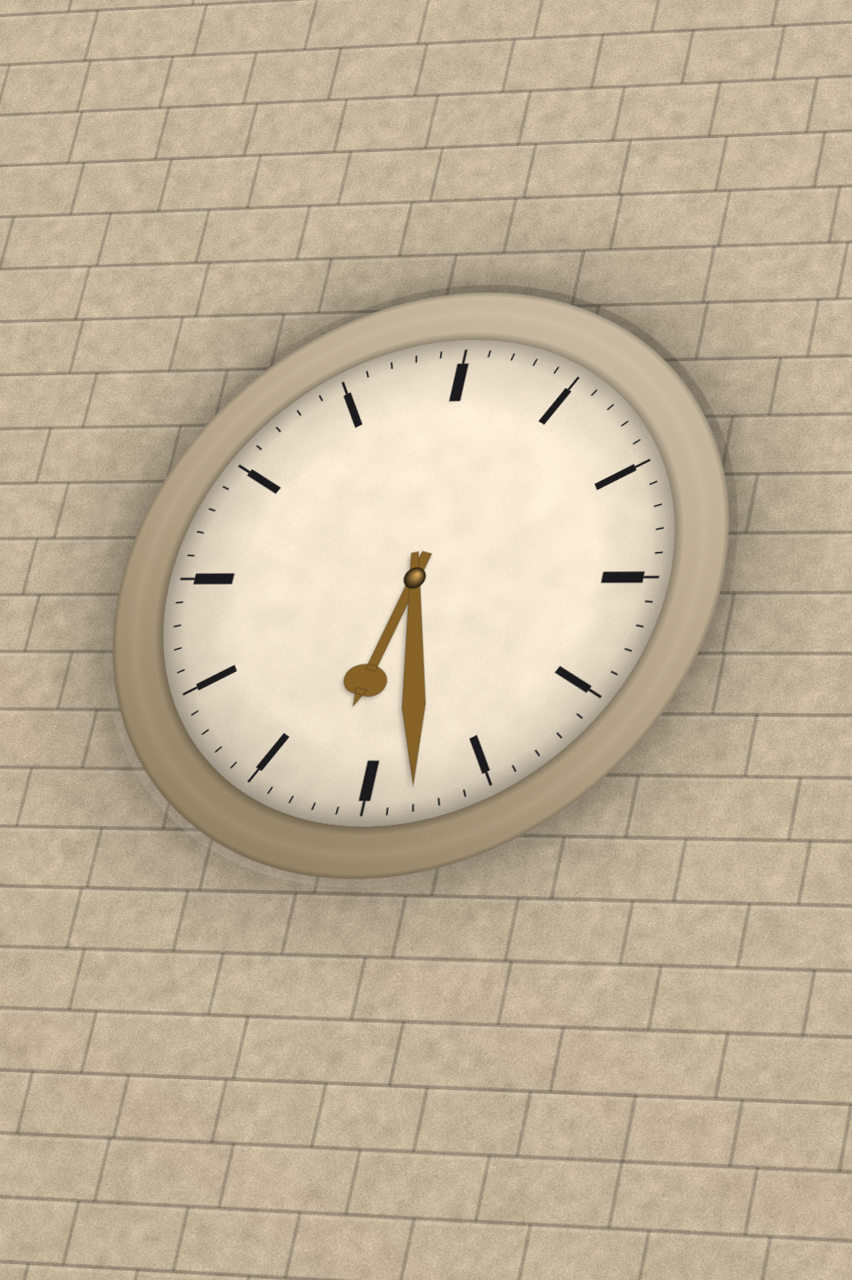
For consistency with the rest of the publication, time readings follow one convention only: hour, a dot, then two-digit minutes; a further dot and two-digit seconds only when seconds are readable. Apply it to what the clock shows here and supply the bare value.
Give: 6.28
